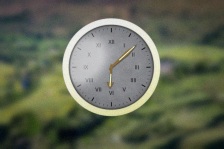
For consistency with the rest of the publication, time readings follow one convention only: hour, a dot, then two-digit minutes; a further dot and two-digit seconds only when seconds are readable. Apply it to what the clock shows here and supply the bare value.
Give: 6.08
